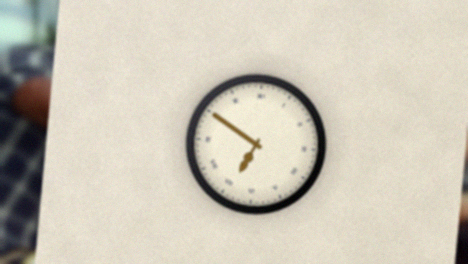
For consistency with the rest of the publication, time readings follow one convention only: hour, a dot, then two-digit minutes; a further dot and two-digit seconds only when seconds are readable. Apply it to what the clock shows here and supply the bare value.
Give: 6.50
